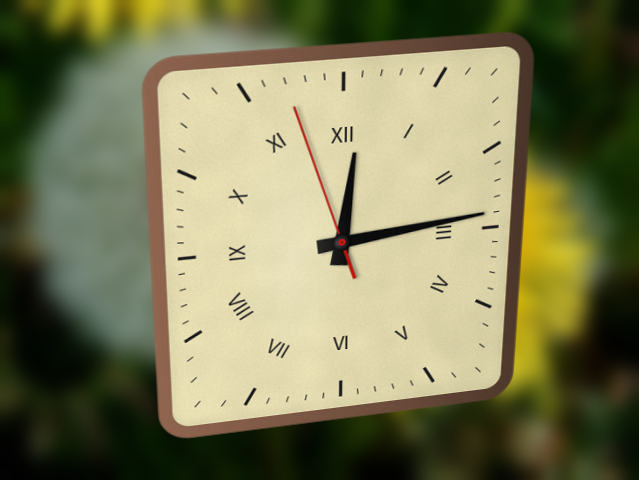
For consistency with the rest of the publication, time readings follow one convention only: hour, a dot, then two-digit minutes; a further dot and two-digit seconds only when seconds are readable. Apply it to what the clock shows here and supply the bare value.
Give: 12.13.57
